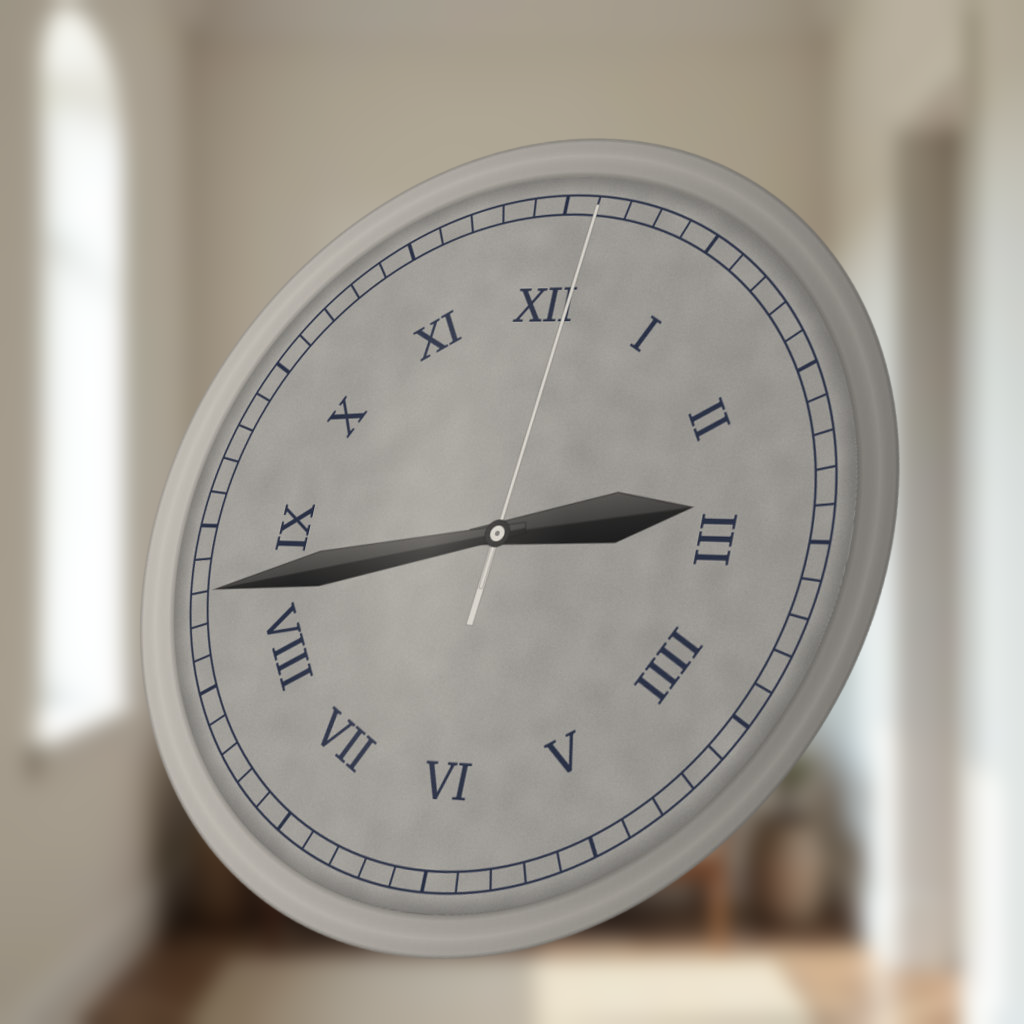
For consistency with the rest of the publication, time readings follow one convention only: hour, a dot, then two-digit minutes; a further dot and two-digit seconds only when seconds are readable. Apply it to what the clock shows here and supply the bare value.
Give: 2.43.01
